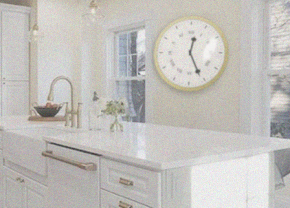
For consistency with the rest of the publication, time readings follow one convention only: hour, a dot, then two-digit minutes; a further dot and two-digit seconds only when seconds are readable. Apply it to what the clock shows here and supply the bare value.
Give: 12.26
